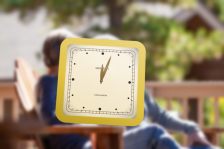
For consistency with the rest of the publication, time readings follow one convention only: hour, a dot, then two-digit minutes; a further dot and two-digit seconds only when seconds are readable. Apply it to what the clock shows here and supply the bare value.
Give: 12.03
